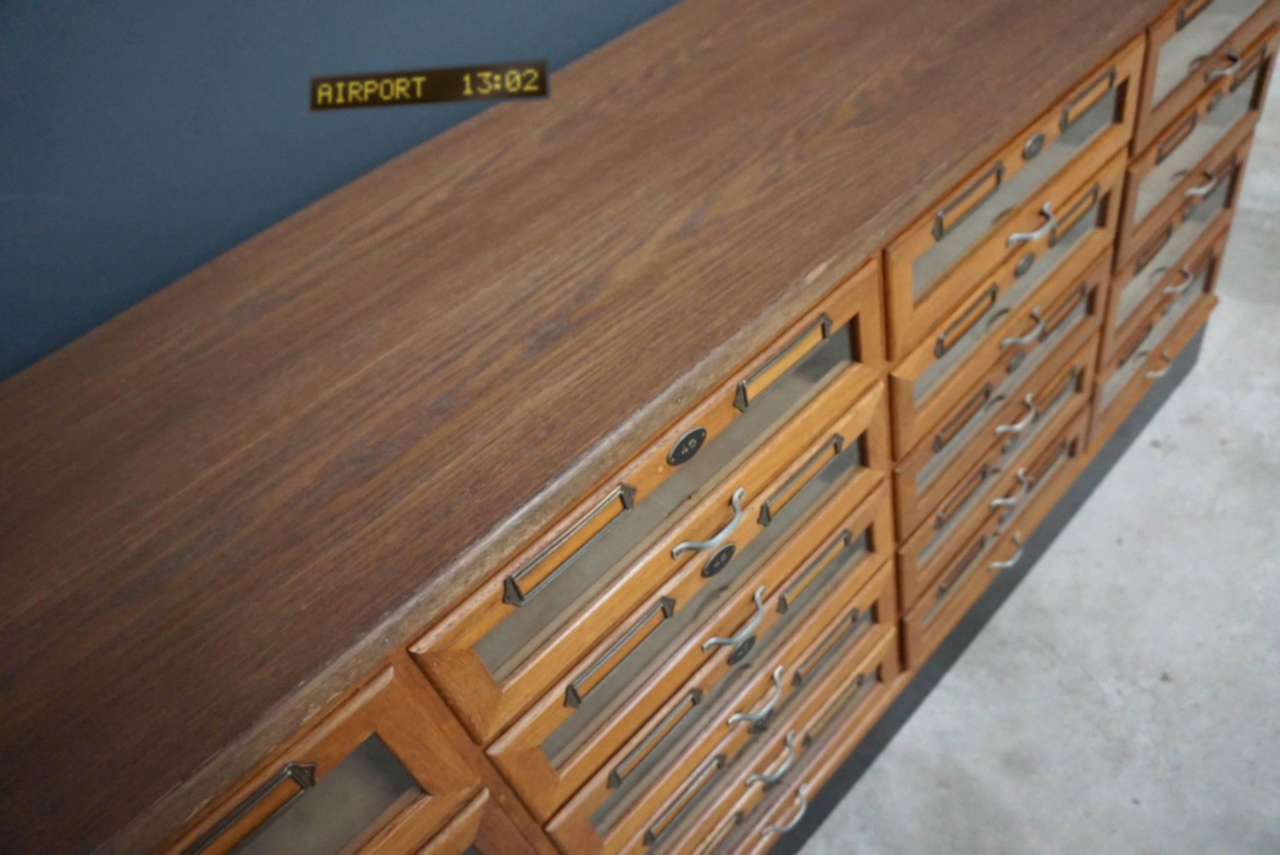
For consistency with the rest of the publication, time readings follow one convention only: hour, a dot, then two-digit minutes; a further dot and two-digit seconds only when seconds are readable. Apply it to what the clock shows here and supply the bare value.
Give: 13.02
